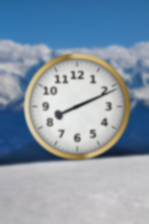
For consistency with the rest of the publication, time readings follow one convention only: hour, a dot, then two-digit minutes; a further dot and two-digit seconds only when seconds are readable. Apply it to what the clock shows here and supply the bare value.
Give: 8.11
